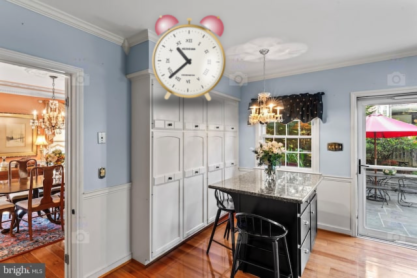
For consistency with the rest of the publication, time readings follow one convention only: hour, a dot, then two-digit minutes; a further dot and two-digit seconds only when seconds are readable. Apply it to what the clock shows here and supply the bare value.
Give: 10.38
